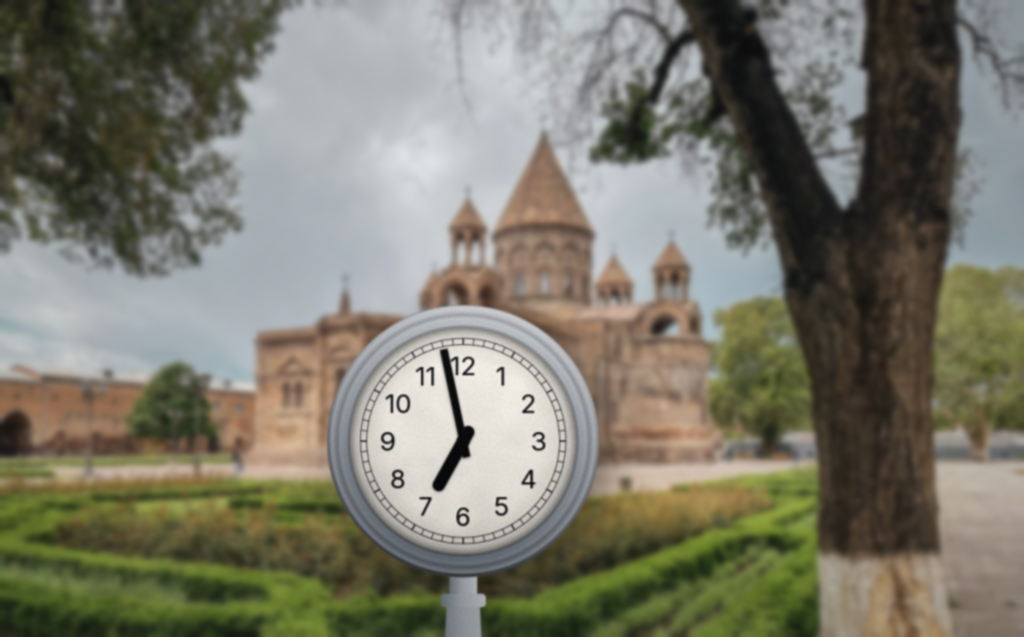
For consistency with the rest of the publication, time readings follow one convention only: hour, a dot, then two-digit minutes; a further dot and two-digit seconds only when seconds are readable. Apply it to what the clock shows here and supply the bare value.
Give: 6.58
